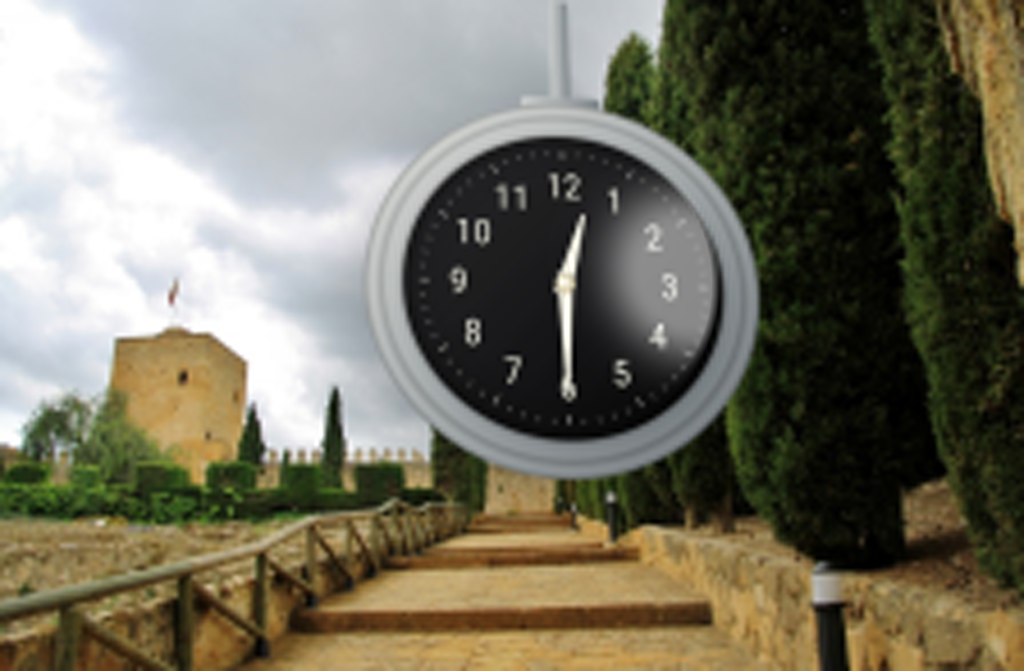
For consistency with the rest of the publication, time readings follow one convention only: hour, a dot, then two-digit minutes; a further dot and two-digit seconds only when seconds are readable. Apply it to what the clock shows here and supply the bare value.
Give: 12.30
